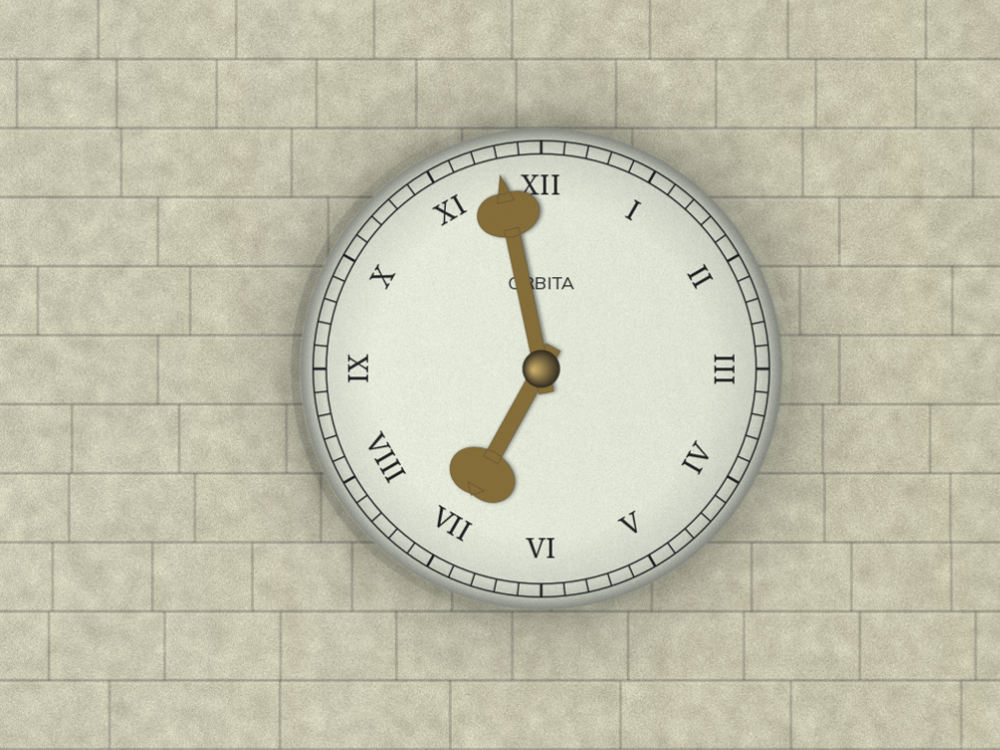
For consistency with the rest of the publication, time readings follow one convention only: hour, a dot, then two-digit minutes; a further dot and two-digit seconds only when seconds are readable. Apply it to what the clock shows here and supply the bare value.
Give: 6.58
